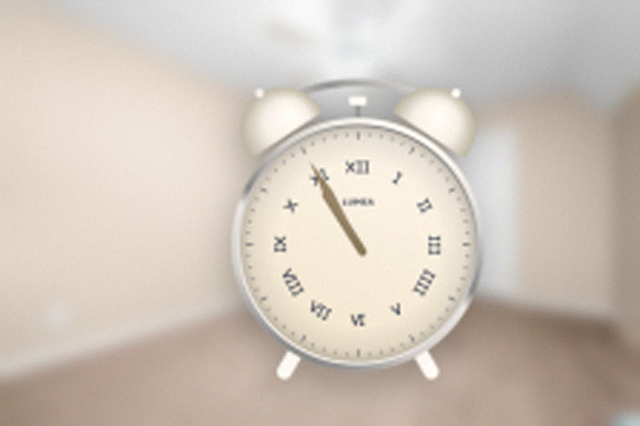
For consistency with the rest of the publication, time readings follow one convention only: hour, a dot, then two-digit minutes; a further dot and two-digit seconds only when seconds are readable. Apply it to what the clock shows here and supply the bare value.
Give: 10.55
